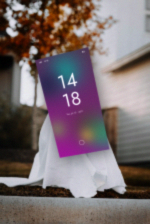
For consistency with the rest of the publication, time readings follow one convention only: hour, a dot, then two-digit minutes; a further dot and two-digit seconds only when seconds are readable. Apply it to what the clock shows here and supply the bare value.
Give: 14.18
